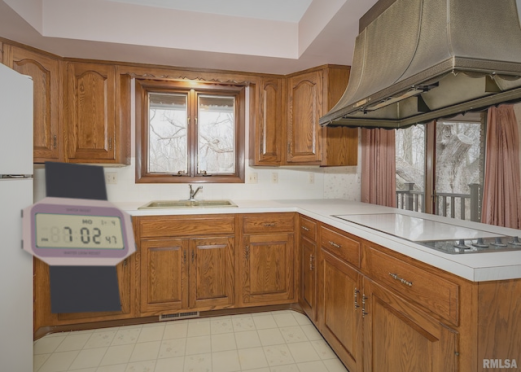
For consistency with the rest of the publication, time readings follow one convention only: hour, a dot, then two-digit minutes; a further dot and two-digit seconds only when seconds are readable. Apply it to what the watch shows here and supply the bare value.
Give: 7.02
